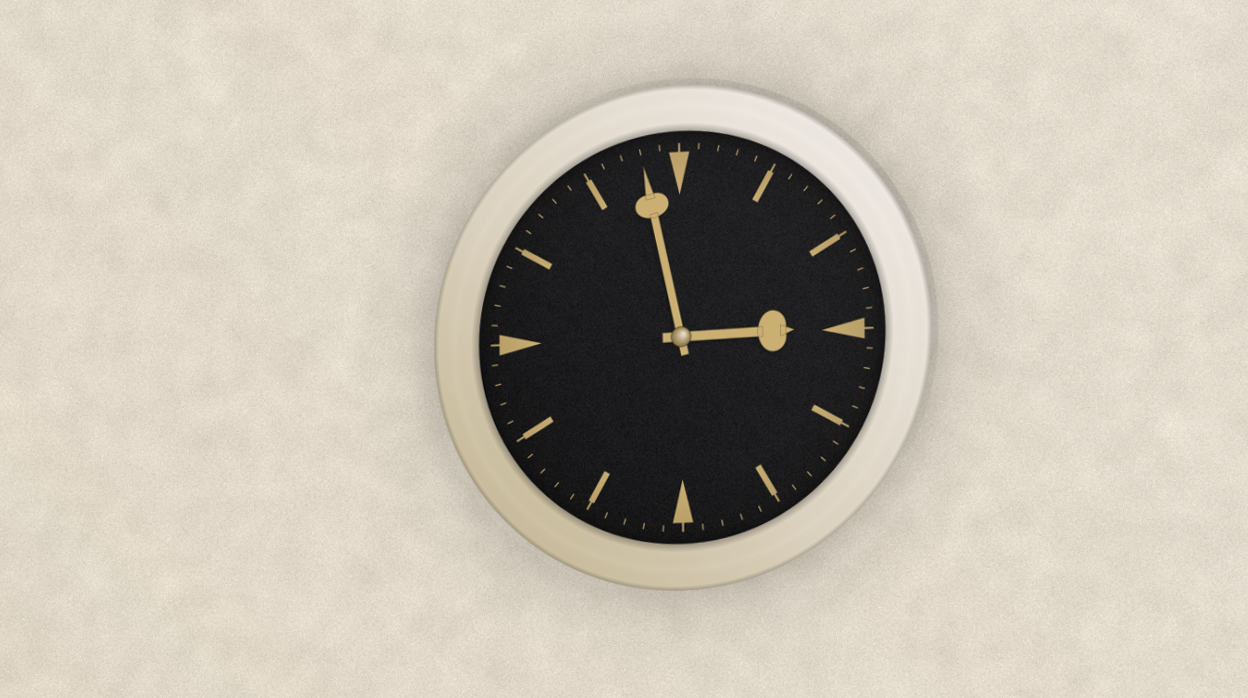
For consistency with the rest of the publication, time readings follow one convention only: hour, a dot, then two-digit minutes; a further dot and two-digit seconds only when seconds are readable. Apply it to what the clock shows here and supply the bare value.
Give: 2.58
